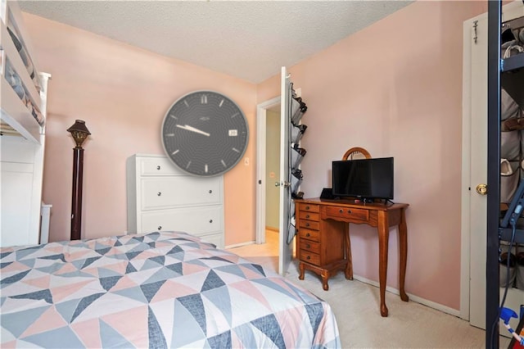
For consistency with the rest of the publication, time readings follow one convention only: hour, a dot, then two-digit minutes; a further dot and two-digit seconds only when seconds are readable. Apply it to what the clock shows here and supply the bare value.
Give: 9.48
